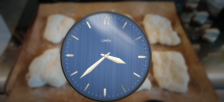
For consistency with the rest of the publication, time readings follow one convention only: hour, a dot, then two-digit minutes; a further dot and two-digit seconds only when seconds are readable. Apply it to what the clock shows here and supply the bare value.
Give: 3.38
